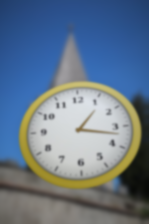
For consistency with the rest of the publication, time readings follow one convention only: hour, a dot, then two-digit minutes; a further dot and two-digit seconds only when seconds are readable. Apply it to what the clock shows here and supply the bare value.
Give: 1.17
